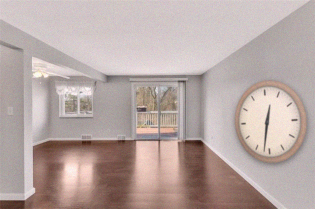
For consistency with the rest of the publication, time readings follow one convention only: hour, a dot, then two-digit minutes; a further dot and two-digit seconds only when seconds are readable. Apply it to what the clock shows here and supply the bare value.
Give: 12.32
